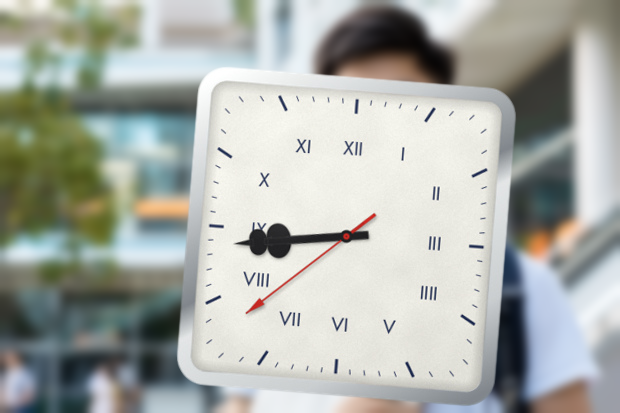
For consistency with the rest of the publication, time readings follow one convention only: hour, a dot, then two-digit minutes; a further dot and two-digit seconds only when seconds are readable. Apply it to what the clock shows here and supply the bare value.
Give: 8.43.38
